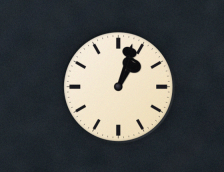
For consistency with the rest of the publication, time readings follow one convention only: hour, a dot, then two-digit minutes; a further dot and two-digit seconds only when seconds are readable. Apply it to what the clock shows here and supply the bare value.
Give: 1.03
